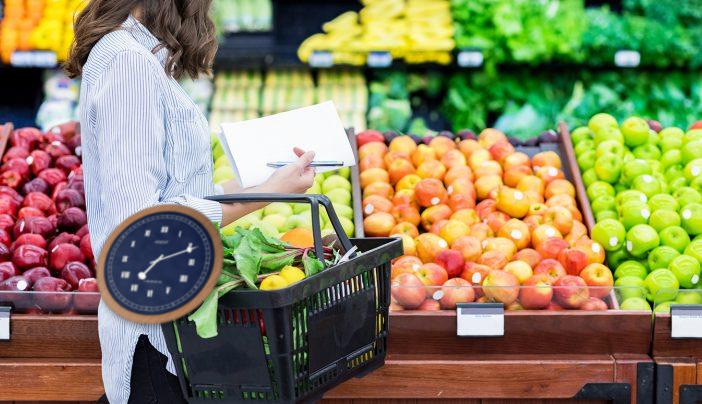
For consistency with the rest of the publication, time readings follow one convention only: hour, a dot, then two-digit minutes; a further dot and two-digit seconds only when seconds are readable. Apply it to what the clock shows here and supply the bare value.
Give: 7.11
